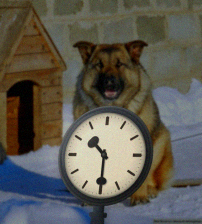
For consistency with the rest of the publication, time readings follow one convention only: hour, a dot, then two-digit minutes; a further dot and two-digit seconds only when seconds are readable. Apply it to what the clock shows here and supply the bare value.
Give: 10.30
